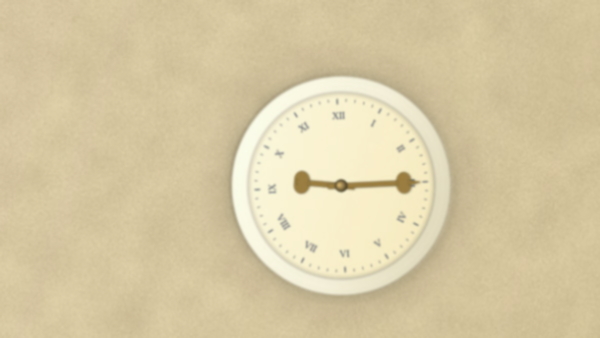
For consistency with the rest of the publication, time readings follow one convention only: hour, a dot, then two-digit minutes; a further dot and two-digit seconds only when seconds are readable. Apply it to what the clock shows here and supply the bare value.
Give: 9.15
